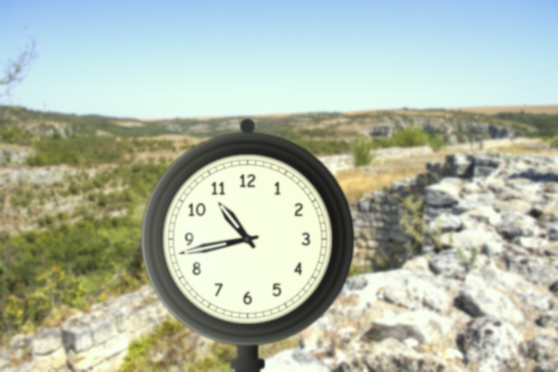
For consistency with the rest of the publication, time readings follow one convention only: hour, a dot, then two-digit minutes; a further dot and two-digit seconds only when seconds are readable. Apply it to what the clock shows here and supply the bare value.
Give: 10.43
